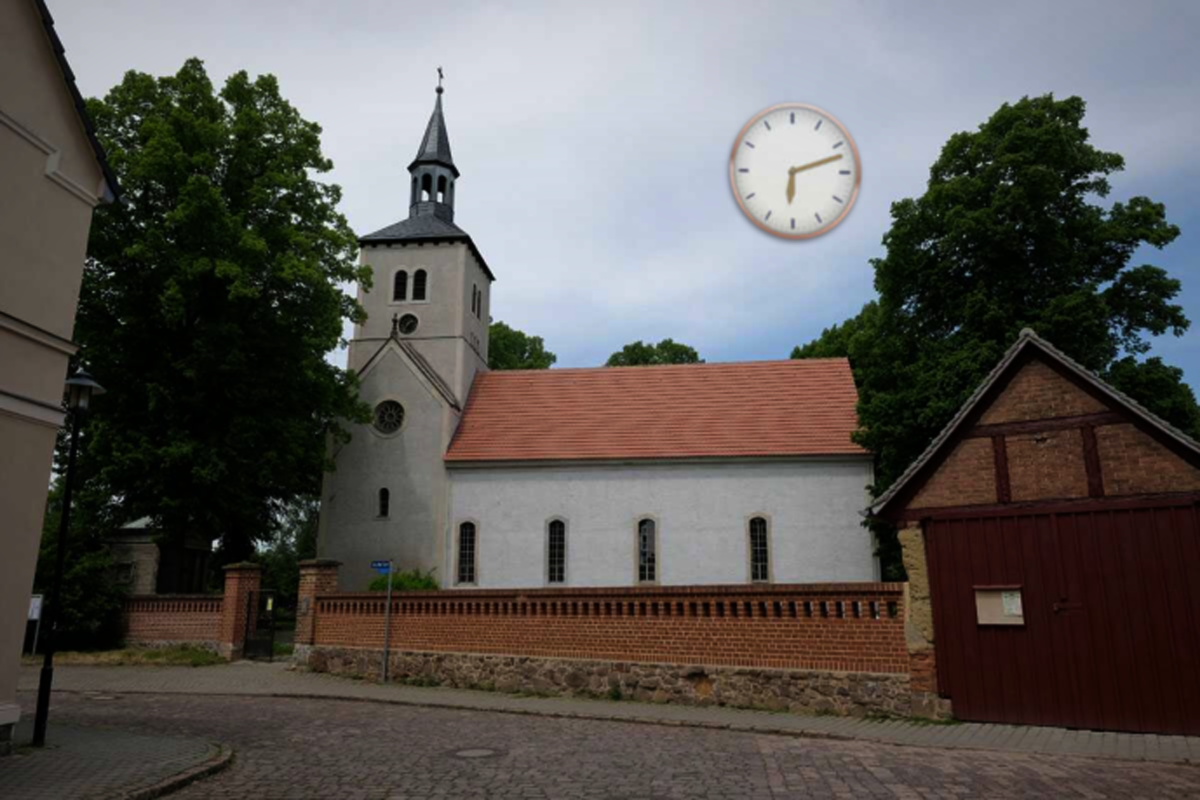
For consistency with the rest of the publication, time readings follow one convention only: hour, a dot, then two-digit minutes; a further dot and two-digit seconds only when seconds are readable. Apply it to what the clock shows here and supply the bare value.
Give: 6.12
